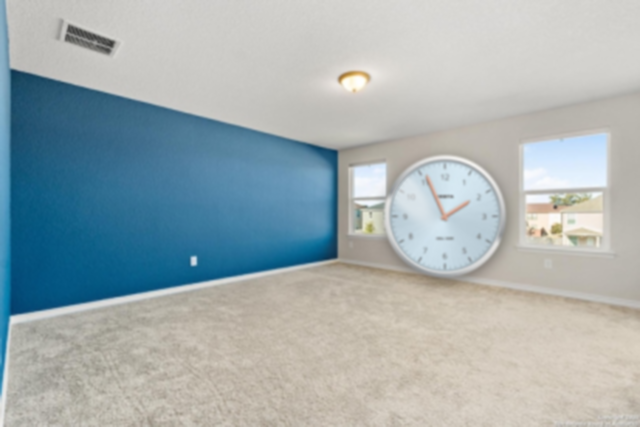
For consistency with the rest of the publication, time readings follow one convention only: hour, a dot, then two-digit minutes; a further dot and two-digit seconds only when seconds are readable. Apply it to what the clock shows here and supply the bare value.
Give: 1.56
